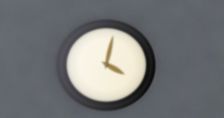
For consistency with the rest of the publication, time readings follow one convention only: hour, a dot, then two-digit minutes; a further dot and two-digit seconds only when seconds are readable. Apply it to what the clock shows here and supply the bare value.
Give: 4.02
